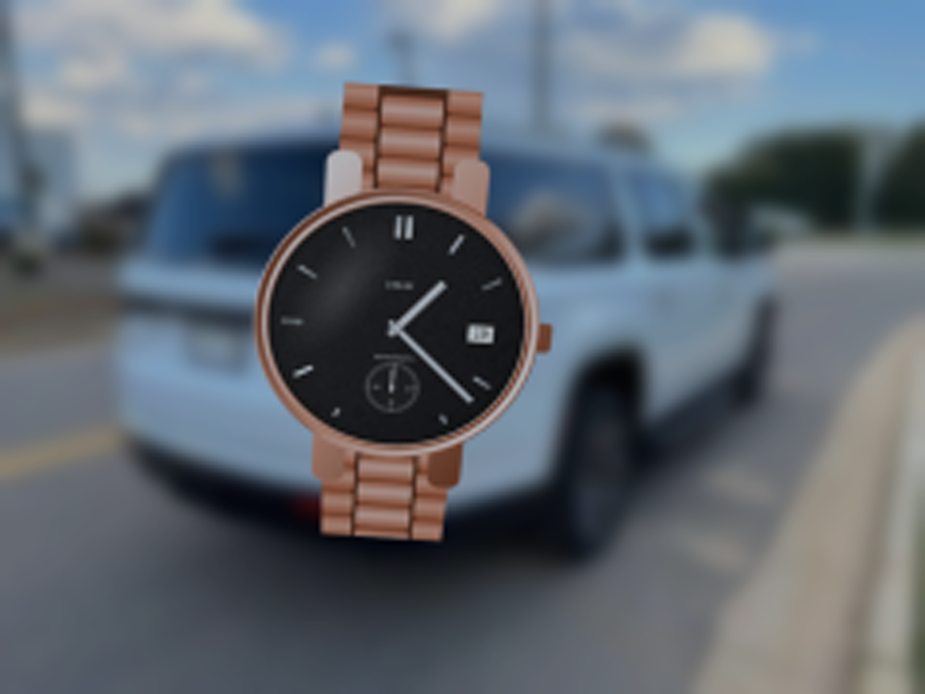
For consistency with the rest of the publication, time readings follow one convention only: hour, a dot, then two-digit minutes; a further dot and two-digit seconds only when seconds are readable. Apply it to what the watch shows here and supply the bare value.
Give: 1.22
